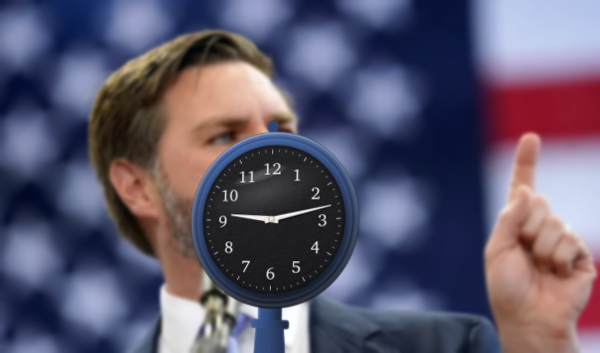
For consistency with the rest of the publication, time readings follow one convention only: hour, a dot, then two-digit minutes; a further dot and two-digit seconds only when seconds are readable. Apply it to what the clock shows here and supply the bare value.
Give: 9.13
